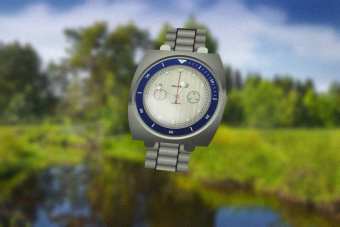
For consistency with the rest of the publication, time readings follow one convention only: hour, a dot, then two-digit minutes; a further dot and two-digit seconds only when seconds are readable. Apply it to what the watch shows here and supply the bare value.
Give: 12.49
